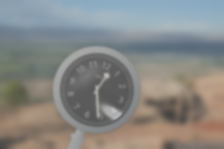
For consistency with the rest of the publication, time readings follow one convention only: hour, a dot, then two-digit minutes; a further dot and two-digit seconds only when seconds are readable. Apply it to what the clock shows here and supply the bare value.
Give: 12.26
